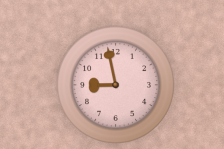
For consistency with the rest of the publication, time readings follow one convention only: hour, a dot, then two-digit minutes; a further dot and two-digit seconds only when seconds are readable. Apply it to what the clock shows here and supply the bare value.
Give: 8.58
